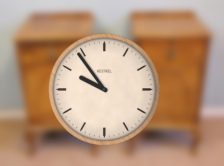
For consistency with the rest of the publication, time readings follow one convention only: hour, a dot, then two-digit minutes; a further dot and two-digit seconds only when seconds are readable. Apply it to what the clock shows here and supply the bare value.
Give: 9.54
